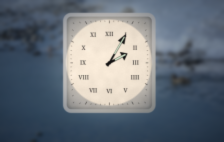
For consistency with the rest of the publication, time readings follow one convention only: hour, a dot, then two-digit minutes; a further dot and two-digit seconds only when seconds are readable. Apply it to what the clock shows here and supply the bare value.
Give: 2.05
